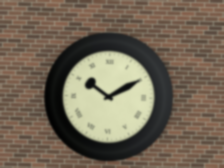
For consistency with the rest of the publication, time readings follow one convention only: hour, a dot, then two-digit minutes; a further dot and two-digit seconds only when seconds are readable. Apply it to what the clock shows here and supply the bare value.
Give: 10.10
